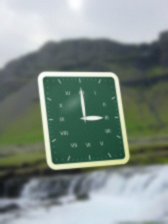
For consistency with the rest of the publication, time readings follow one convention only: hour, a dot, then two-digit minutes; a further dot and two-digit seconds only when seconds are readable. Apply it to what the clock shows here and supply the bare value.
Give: 3.00
